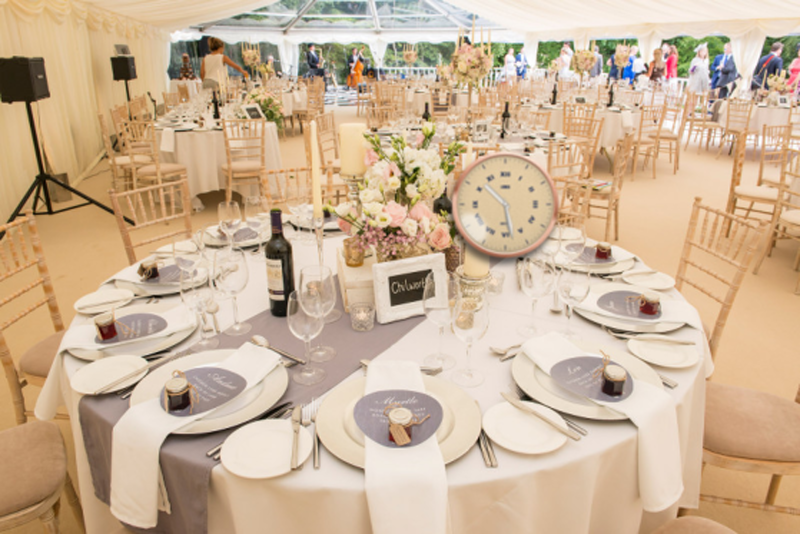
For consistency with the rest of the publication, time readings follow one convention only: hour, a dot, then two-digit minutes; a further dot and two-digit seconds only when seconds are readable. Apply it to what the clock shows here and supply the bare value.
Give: 10.28
